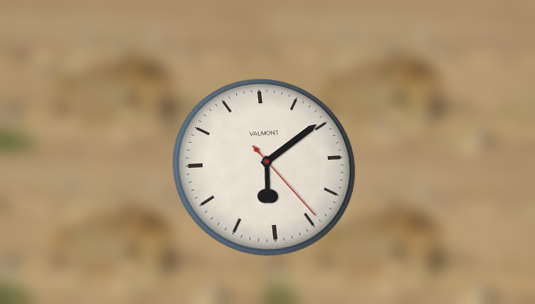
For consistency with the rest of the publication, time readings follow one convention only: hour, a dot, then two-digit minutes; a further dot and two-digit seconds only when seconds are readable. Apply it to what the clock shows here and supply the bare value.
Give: 6.09.24
